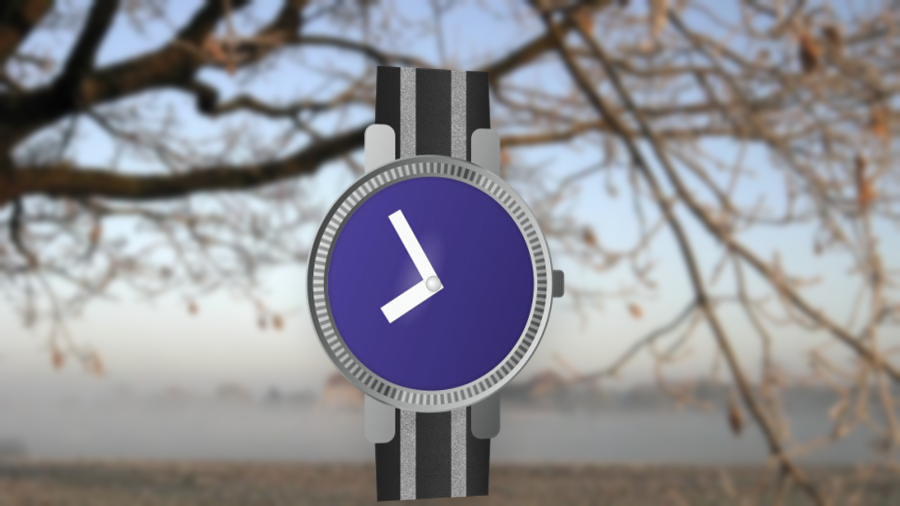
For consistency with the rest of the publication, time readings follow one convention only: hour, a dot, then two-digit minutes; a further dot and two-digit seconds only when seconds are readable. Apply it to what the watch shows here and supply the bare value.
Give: 7.55
